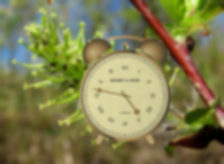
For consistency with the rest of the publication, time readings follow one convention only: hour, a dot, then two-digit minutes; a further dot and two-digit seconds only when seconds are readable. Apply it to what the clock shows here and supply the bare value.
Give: 4.47
